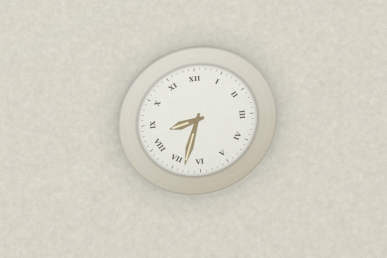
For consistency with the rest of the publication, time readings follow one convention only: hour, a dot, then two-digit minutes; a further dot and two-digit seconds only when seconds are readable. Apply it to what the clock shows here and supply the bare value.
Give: 8.33
